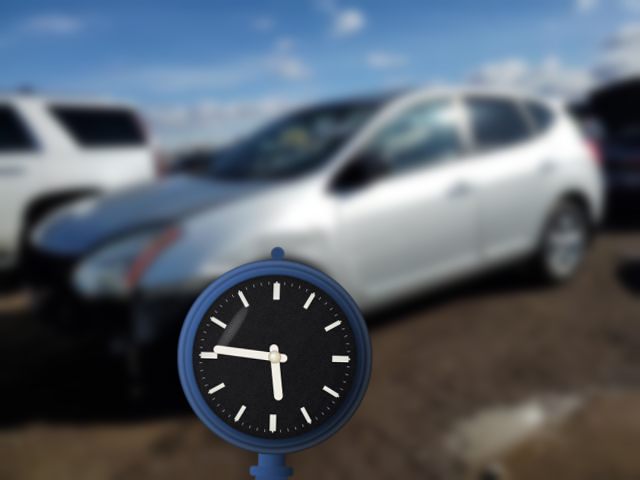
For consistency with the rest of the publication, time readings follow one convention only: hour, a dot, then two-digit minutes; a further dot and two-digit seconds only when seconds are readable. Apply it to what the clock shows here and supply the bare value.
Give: 5.46
